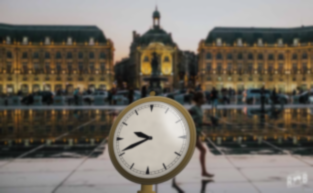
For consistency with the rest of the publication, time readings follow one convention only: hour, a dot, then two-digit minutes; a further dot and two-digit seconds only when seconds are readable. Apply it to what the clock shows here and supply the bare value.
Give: 9.41
